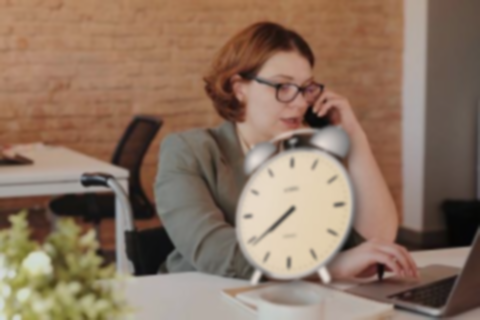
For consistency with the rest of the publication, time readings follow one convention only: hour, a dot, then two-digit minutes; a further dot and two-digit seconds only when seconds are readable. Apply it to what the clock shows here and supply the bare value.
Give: 7.39
